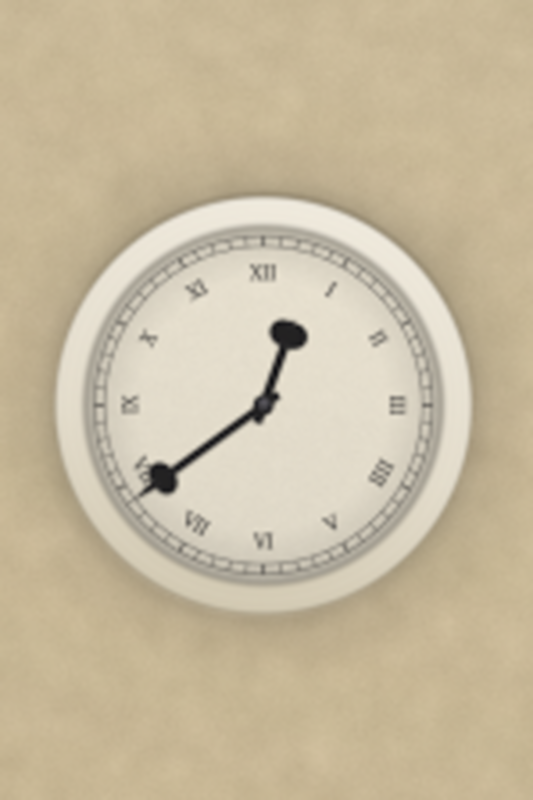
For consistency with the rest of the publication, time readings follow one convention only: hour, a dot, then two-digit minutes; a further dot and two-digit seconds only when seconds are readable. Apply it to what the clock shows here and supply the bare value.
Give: 12.39
